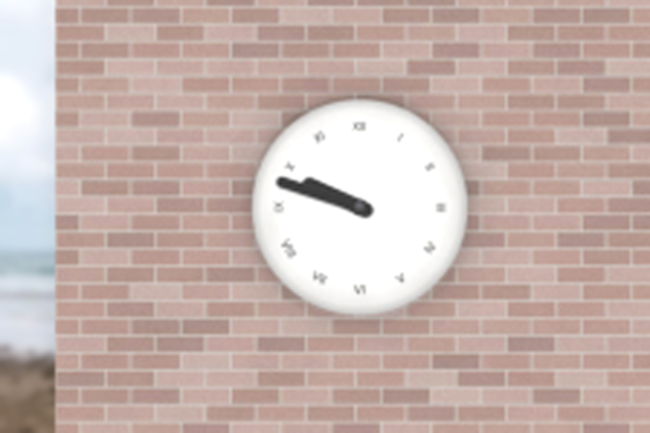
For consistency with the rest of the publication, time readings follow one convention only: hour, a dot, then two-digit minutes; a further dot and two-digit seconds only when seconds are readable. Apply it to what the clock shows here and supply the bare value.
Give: 9.48
